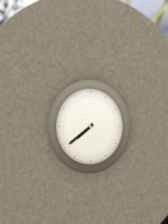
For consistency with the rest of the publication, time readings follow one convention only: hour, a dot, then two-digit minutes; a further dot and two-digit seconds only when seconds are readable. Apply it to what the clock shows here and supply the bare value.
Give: 7.39
